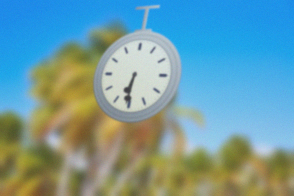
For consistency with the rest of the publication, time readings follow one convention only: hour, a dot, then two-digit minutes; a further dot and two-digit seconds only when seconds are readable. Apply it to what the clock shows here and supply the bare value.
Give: 6.31
